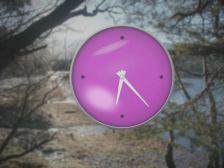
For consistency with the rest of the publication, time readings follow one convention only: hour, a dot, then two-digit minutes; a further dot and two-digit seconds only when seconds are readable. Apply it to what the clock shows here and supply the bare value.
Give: 6.23
